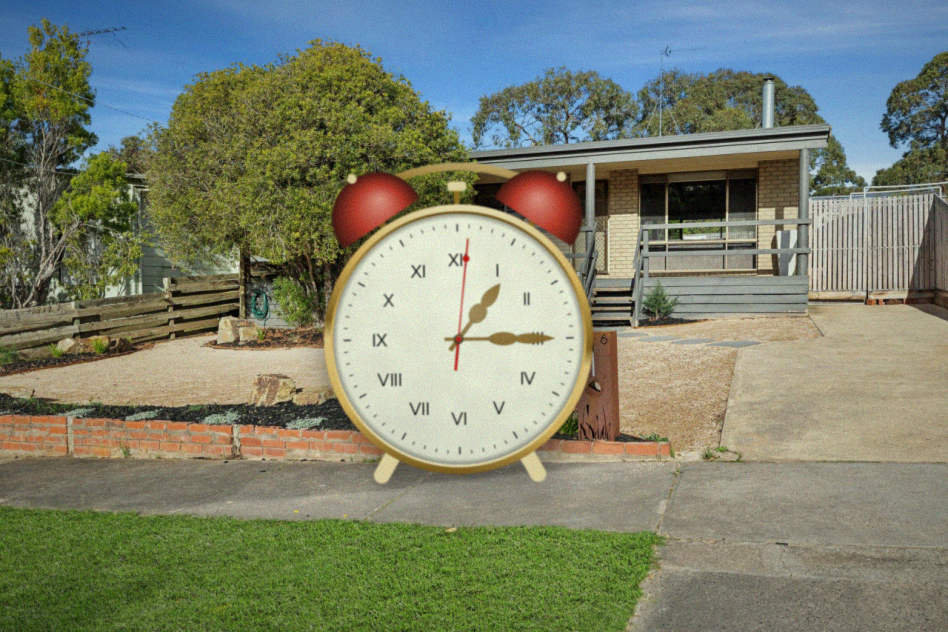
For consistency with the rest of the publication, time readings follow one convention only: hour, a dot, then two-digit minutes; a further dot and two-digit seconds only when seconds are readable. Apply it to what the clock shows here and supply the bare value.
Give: 1.15.01
